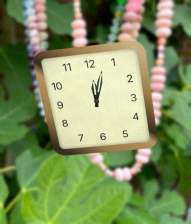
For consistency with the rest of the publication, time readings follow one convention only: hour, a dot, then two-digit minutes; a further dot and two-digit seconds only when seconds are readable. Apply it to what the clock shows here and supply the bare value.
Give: 12.03
